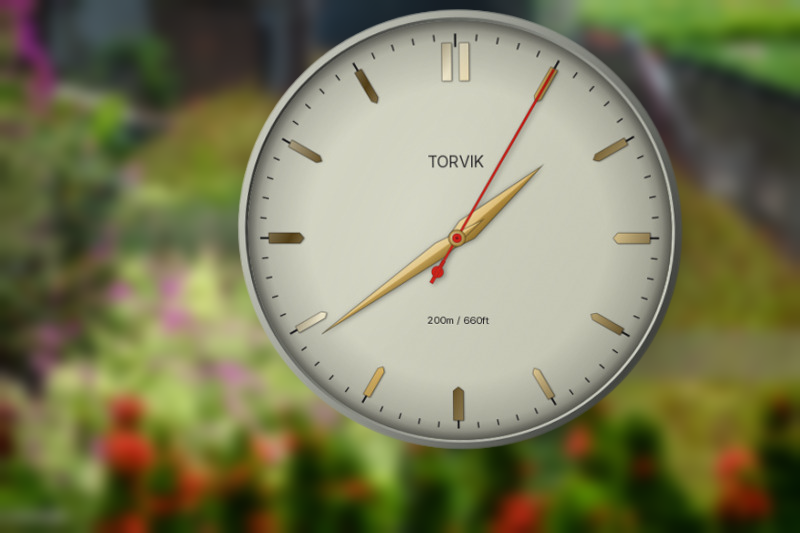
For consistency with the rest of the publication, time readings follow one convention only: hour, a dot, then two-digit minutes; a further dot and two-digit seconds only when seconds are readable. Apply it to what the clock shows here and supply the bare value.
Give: 1.39.05
